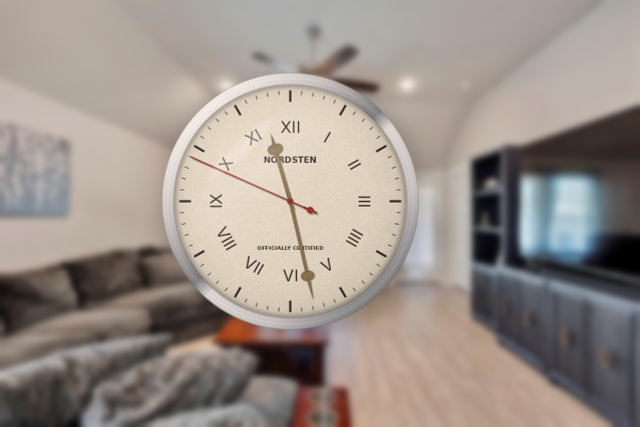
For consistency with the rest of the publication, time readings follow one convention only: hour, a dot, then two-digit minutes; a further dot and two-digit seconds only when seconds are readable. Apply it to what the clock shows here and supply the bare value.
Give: 11.27.49
